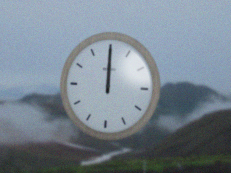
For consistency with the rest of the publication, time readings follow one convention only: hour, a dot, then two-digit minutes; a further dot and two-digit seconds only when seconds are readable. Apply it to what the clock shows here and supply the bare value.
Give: 12.00
